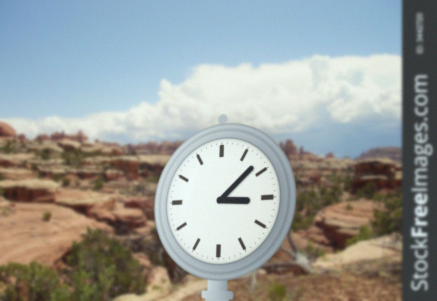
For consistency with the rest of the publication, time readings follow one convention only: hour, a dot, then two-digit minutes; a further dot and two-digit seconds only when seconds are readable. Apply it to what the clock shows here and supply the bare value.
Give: 3.08
